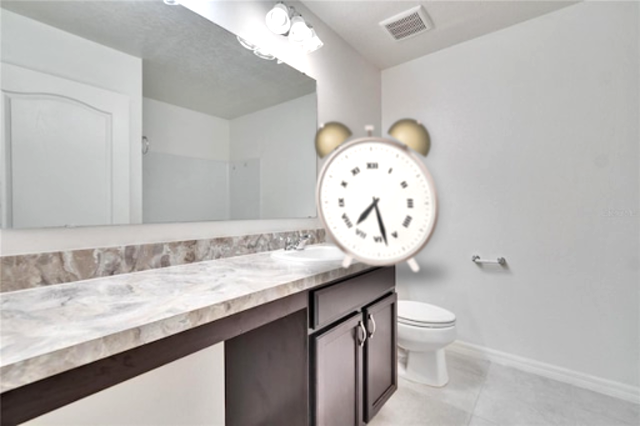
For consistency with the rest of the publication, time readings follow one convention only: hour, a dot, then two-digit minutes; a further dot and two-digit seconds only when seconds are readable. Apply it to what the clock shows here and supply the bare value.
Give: 7.28
